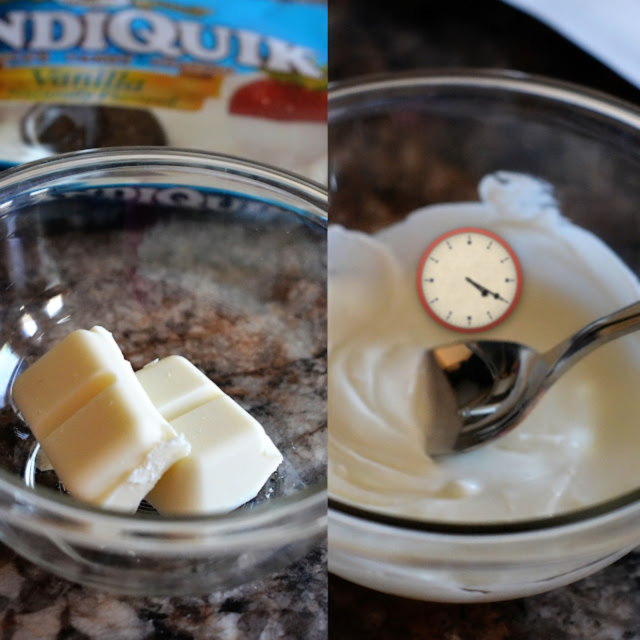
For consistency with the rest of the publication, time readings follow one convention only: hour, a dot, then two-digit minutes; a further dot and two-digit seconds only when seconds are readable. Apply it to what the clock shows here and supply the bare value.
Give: 4.20
